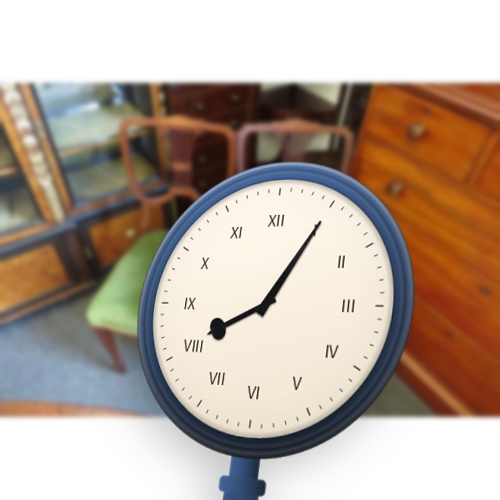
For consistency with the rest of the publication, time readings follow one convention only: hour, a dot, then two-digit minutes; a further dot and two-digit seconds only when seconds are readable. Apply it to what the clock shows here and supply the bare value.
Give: 8.05
